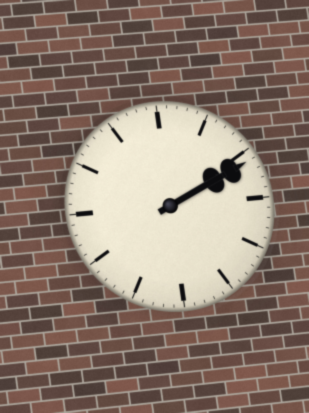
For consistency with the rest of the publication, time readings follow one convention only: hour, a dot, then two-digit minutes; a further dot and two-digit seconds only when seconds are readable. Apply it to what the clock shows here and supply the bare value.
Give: 2.11
